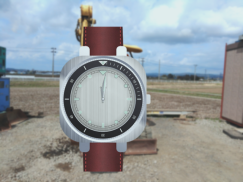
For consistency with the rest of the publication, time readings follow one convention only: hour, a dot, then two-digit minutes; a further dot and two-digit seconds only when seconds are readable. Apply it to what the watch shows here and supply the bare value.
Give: 12.01
